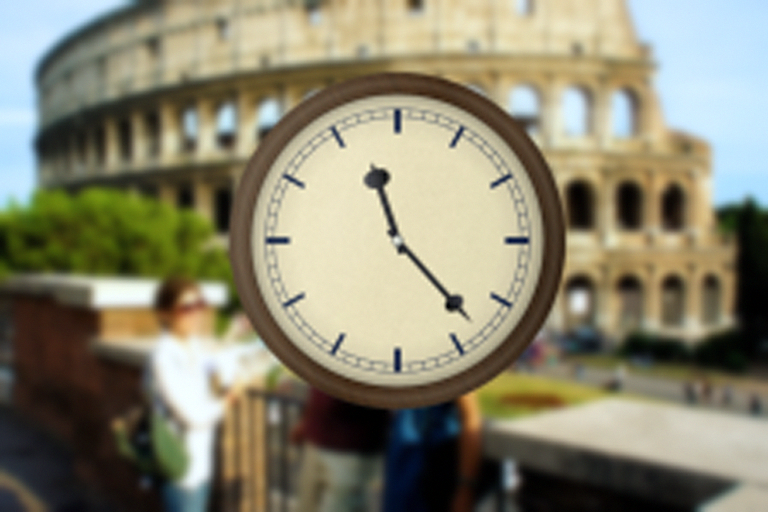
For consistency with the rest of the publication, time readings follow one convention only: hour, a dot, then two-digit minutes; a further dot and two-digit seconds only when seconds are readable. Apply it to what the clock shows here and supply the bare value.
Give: 11.23
